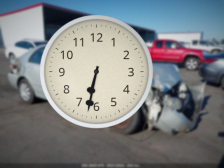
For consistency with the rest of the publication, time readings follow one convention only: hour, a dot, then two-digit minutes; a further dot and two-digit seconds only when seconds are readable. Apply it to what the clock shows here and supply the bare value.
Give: 6.32
